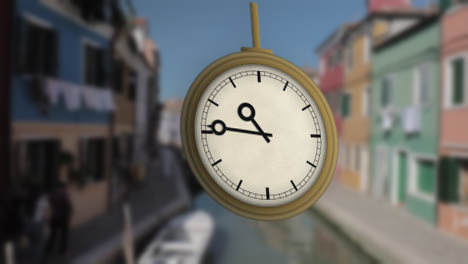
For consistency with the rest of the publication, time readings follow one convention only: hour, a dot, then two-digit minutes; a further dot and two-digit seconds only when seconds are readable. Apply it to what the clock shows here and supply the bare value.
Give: 10.46
